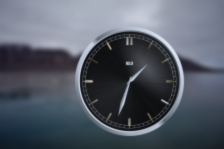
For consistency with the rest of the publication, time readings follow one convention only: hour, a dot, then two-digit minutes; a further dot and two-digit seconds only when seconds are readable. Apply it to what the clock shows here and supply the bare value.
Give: 1.33
